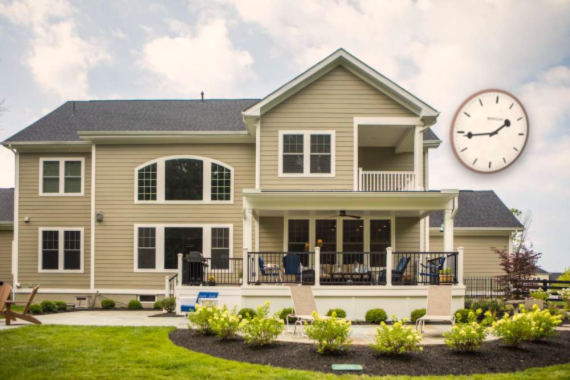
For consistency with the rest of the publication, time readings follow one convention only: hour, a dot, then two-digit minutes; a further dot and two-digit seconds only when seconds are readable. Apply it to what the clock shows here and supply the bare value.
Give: 1.44
